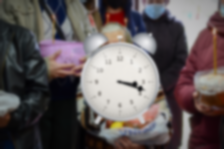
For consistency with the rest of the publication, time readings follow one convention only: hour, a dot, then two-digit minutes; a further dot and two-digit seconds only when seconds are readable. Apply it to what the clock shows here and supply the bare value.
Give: 3.18
